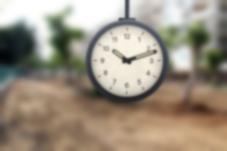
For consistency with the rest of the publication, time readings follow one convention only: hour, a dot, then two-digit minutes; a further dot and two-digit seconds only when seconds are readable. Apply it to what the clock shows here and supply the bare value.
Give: 10.12
